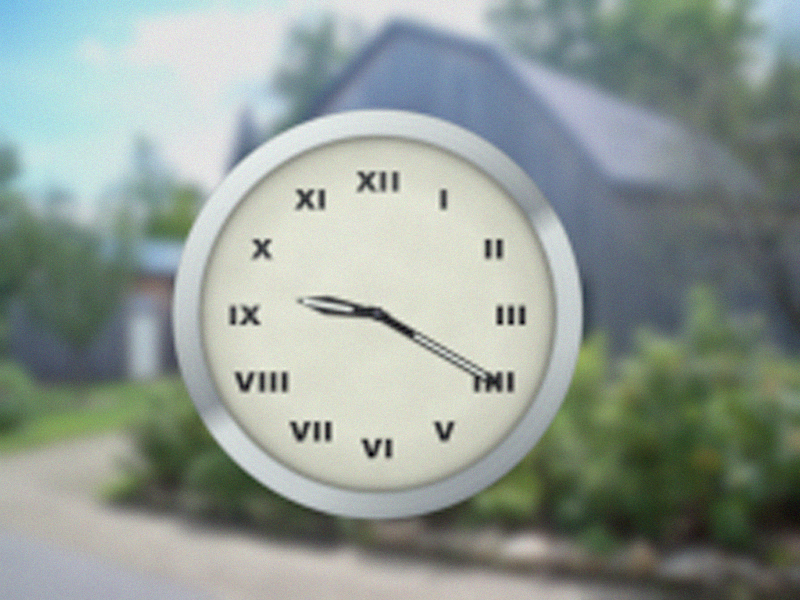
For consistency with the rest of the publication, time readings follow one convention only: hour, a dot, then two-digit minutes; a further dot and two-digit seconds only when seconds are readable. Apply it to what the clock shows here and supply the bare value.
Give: 9.20
